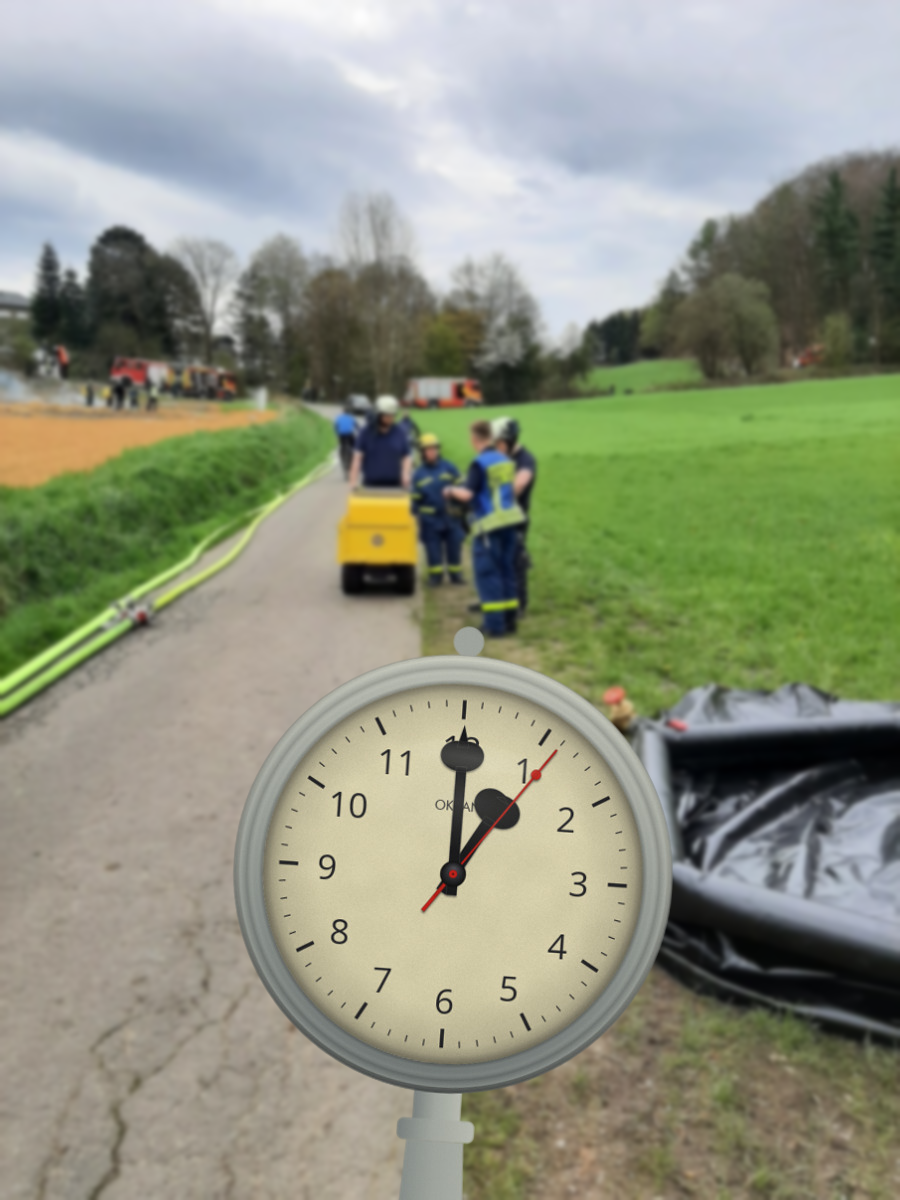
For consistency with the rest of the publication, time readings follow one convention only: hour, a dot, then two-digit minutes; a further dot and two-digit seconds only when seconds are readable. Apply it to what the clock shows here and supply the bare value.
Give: 1.00.06
